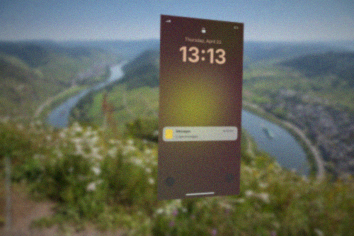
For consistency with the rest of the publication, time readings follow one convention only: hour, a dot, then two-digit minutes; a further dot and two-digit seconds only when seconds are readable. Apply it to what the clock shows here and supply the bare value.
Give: 13.13
